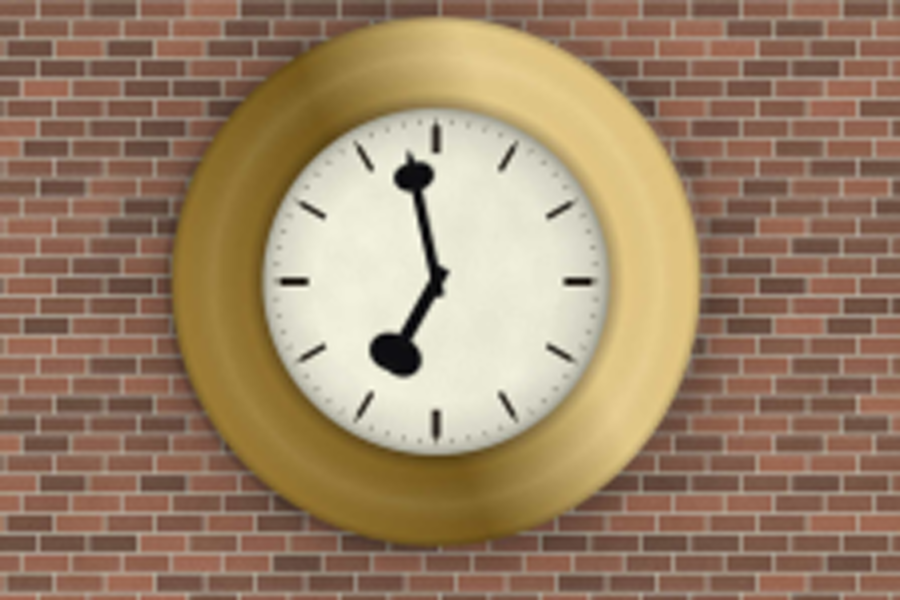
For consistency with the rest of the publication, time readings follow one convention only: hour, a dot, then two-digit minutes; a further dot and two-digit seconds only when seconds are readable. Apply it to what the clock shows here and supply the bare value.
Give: 6.58
